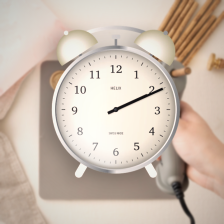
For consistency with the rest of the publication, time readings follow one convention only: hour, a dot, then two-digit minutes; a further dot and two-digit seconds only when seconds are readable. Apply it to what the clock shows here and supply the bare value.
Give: 2.11
